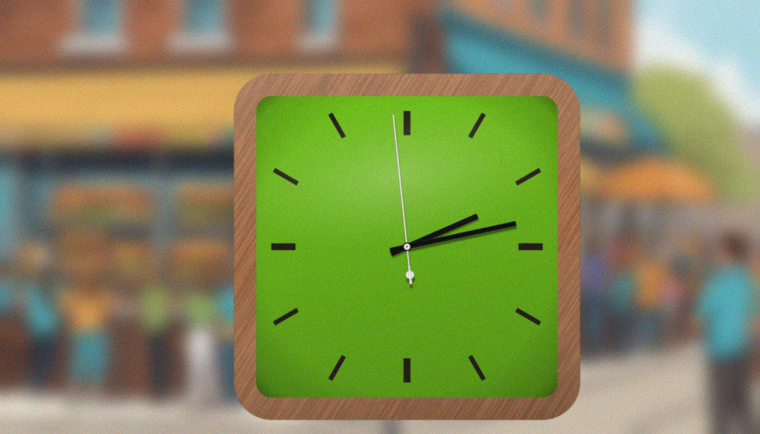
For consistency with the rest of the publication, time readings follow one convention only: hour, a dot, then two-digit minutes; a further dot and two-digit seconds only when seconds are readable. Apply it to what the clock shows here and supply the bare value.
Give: 2.12.59
